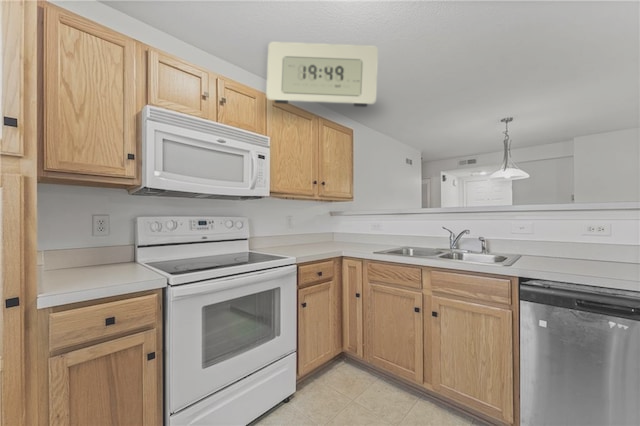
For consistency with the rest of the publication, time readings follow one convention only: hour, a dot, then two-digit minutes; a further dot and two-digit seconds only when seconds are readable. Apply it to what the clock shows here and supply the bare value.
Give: 19.49
